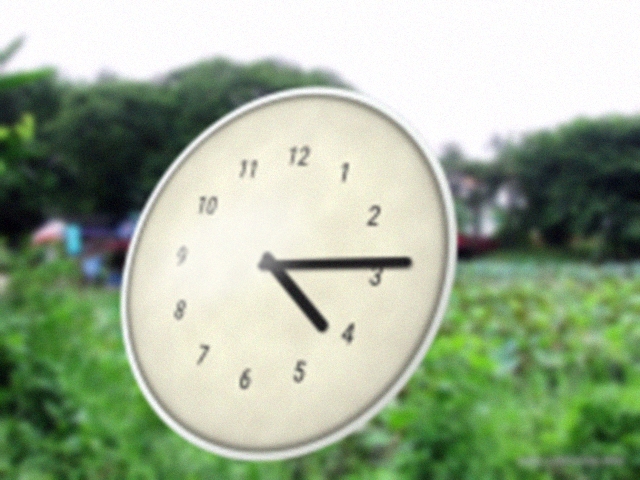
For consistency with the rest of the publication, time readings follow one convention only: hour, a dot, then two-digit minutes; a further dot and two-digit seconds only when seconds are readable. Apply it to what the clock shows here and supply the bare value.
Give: 4.14
